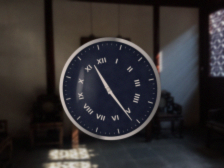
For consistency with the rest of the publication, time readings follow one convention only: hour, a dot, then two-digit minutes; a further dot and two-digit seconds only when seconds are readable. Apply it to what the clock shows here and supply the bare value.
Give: 11.26
